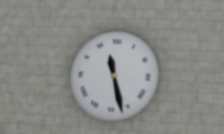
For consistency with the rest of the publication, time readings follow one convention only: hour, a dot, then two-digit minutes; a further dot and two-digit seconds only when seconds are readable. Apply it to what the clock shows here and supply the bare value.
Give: 11.27
